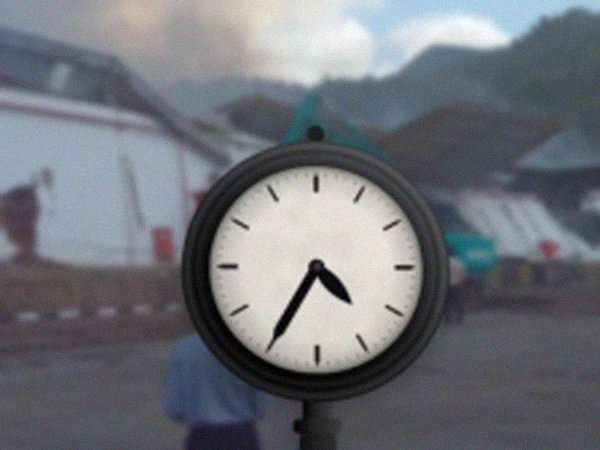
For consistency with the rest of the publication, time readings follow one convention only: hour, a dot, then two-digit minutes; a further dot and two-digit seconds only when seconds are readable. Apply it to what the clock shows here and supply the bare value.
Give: 4.35
